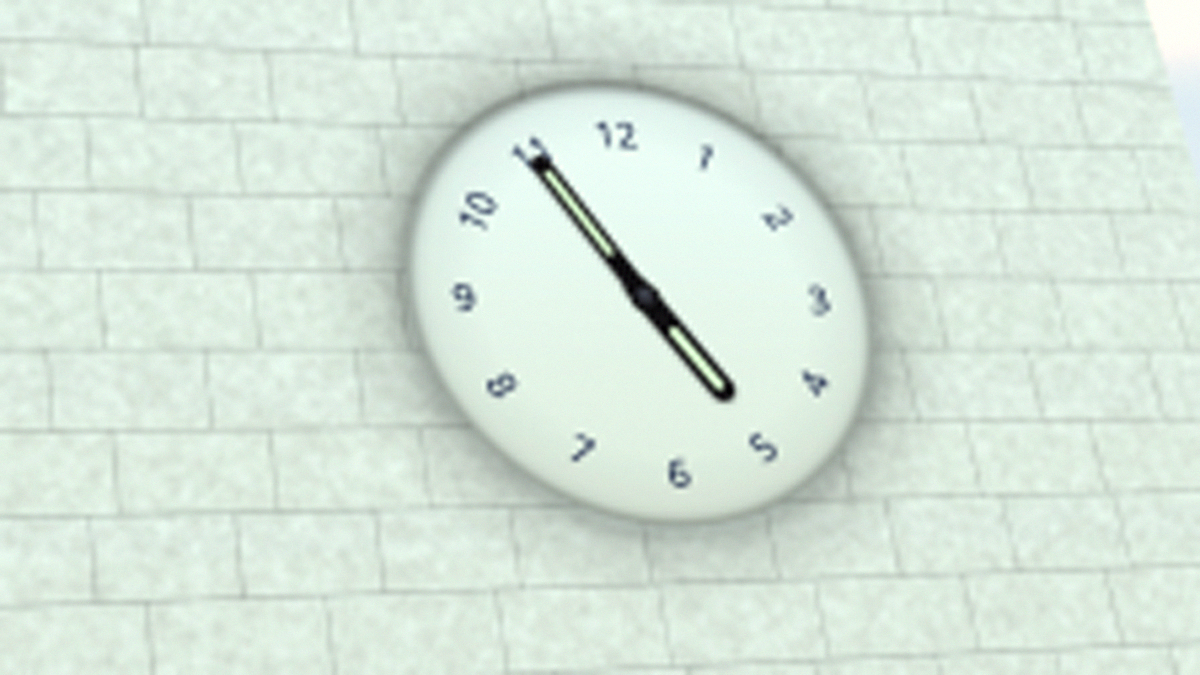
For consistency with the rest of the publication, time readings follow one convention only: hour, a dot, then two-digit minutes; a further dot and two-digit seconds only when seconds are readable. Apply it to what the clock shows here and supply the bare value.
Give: 4.55
